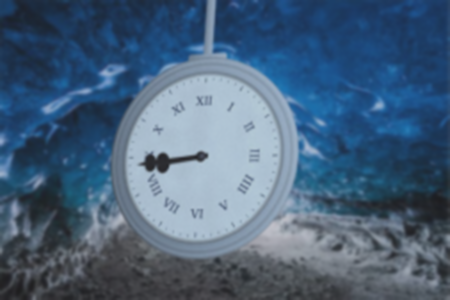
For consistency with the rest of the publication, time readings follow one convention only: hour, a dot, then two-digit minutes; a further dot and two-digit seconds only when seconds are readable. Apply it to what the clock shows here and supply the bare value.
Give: 8.44
